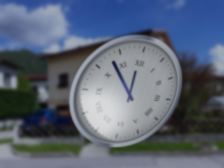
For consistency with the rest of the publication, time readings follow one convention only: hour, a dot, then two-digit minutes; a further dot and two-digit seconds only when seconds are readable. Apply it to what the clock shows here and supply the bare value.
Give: 11.53
